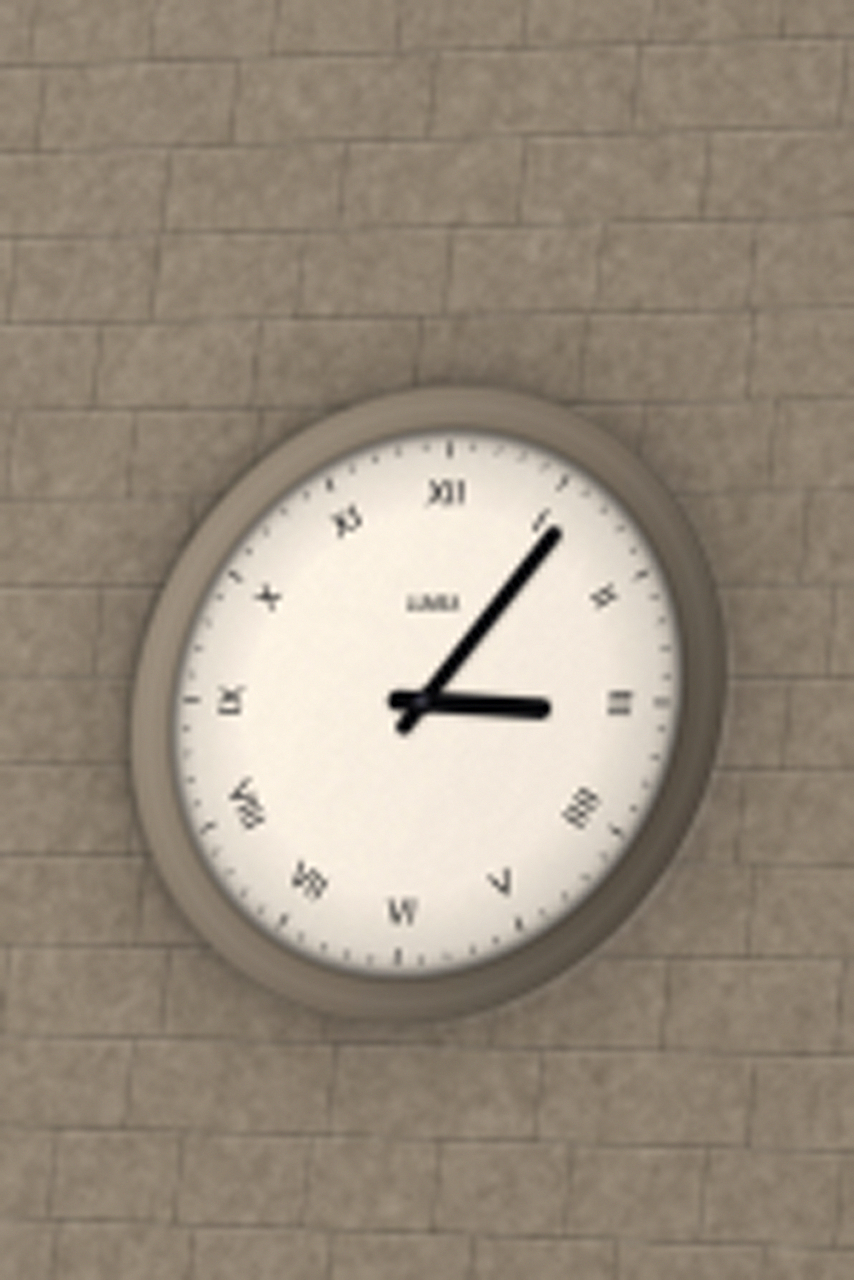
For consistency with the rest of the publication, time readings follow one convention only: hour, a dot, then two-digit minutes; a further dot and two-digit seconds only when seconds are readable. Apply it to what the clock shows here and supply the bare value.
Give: 3.06
